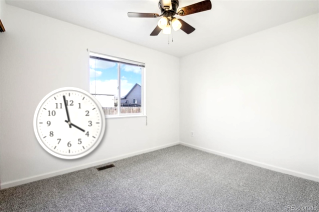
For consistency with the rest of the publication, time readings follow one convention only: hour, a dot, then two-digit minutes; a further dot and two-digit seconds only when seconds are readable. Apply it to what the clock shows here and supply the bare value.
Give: 3.58
